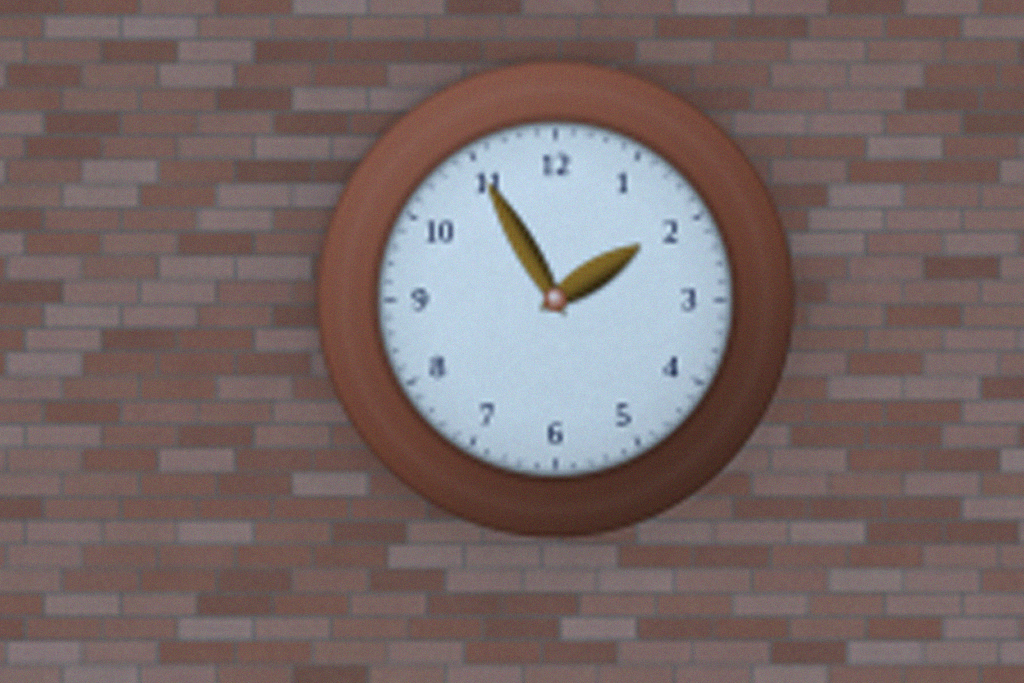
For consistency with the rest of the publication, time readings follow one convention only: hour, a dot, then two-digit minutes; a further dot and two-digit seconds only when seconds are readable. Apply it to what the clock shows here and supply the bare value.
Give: 1.55
